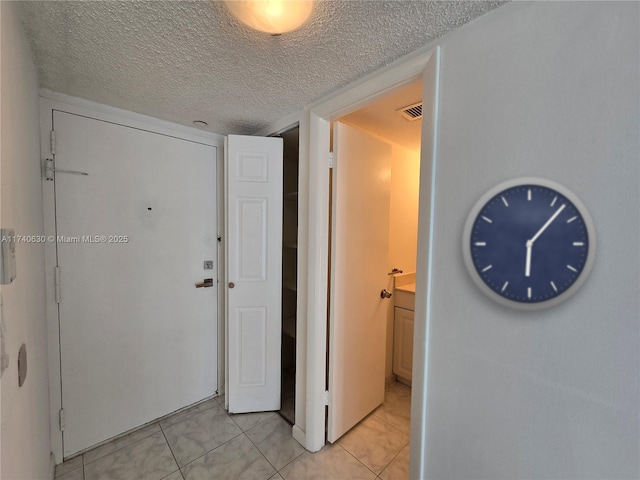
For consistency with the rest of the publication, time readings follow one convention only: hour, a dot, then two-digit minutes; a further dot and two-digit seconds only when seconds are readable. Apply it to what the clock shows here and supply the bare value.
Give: 6.07
